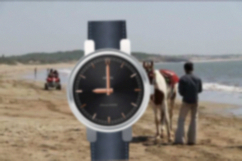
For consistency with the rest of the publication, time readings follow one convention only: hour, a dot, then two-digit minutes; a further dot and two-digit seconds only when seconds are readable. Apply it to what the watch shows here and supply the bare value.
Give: 9.00
